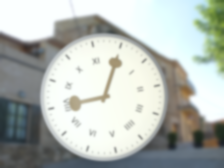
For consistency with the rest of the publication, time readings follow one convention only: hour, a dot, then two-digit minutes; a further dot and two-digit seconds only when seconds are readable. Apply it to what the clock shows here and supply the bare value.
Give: 8.00
